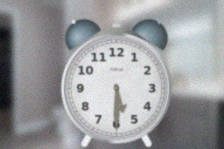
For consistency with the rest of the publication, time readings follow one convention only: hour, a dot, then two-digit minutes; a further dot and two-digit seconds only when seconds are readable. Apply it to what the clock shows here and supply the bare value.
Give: 5.30
